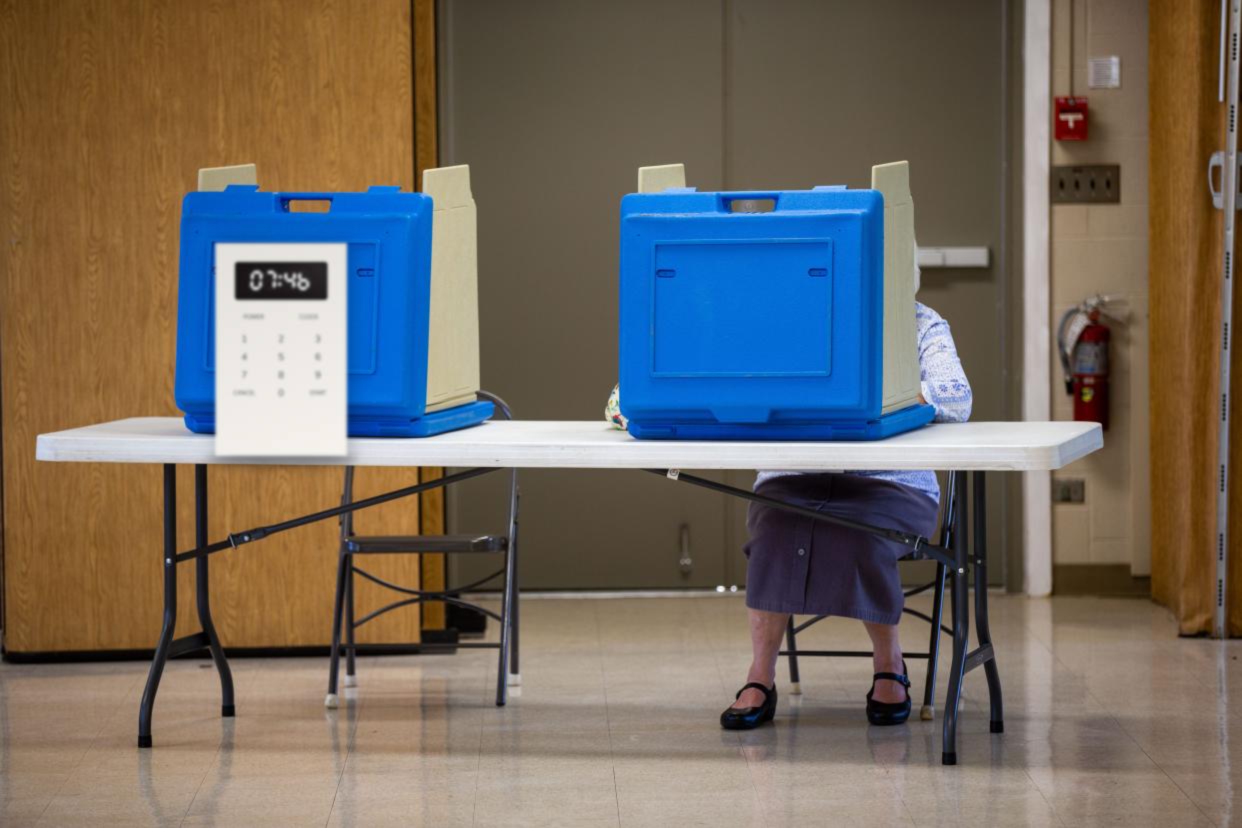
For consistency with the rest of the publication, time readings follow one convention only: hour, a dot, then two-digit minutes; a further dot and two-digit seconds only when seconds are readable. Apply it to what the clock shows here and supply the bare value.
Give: 7.46
